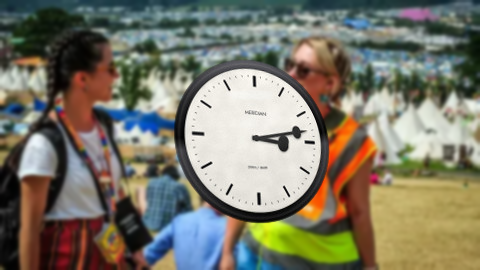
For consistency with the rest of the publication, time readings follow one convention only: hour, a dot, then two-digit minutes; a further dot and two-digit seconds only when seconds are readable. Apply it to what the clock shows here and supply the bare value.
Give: 3.13
